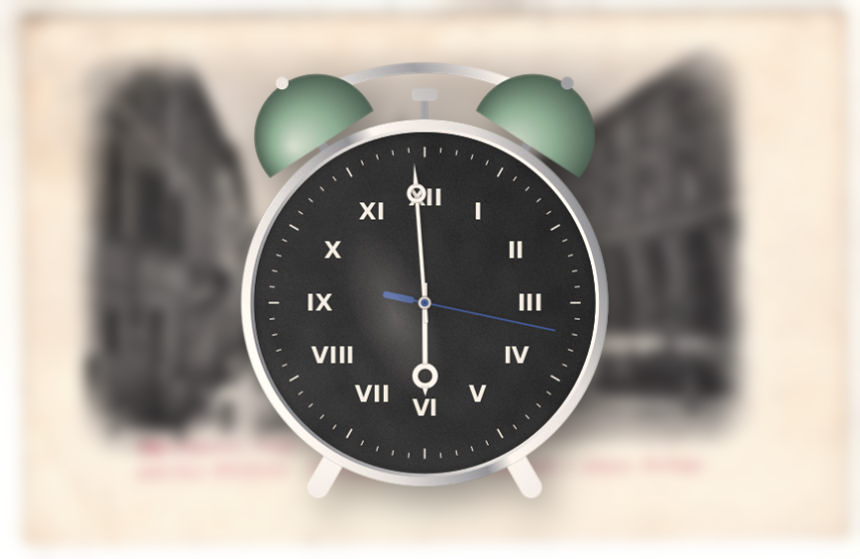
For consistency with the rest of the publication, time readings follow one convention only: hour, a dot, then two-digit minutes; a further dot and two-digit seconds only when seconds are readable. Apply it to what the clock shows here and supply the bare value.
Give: 5.59.17
